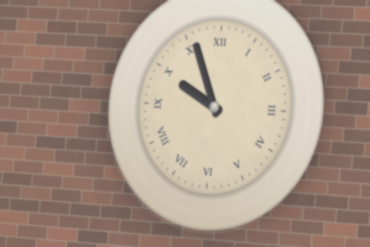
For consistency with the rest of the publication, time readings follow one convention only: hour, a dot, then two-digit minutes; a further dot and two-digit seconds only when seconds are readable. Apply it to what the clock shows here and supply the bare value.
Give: 9.56
